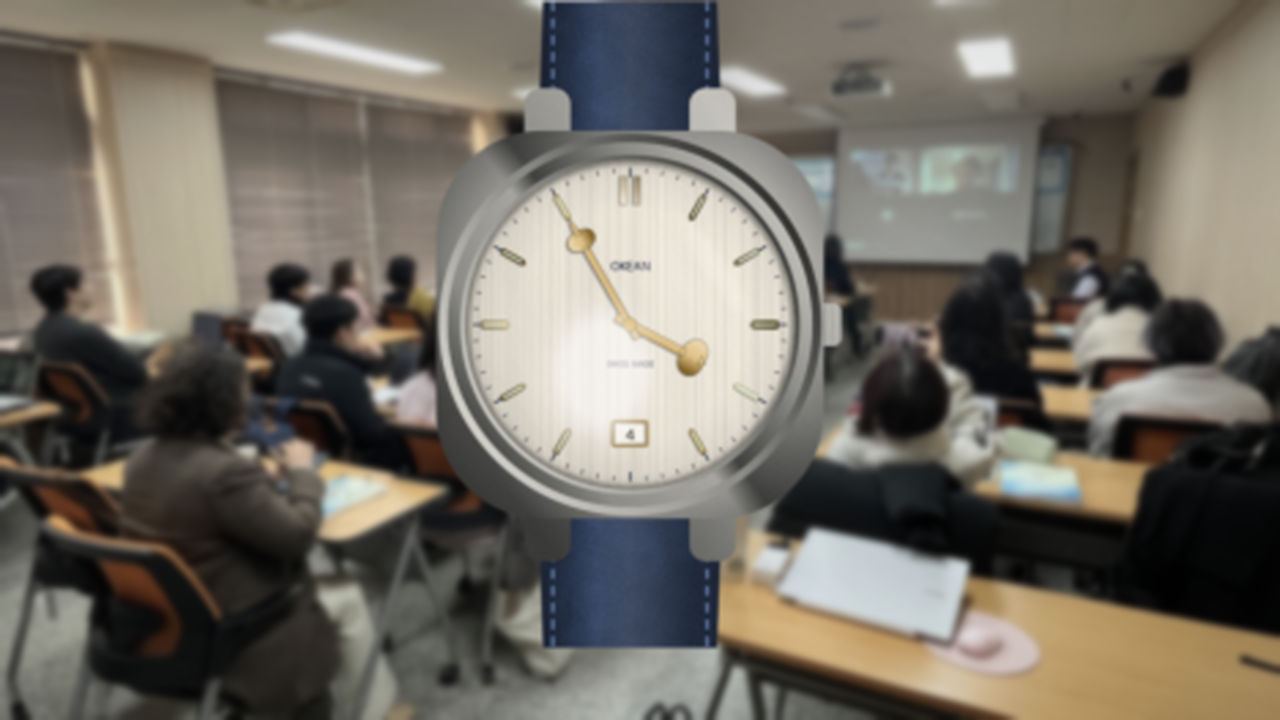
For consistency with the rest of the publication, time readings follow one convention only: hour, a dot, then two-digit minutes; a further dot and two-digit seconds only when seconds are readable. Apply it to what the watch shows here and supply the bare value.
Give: 3.55
